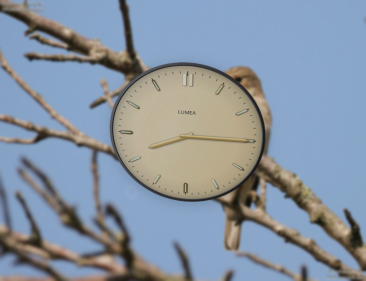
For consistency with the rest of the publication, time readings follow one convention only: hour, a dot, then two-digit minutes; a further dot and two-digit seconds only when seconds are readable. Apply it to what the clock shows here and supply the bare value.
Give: 8.15
